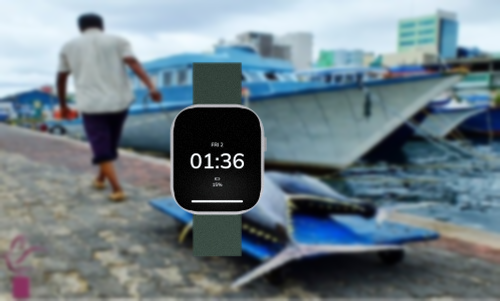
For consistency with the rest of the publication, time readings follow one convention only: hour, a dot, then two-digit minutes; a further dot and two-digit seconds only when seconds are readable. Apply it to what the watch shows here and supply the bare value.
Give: 1.36
